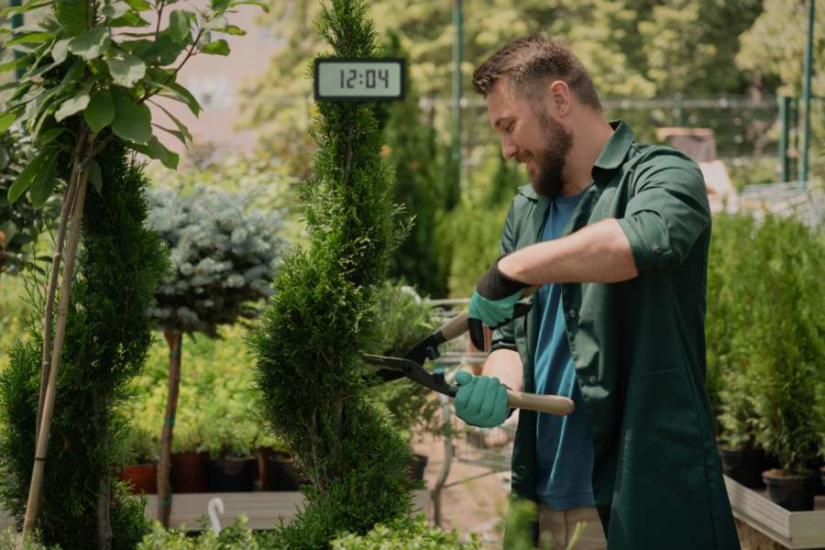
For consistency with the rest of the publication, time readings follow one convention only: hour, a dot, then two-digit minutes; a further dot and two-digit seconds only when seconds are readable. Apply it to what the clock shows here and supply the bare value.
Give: 12.04
